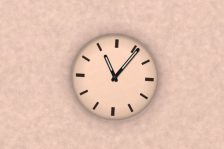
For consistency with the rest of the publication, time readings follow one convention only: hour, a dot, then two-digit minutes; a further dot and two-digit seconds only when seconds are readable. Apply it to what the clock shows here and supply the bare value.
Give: 11.06
